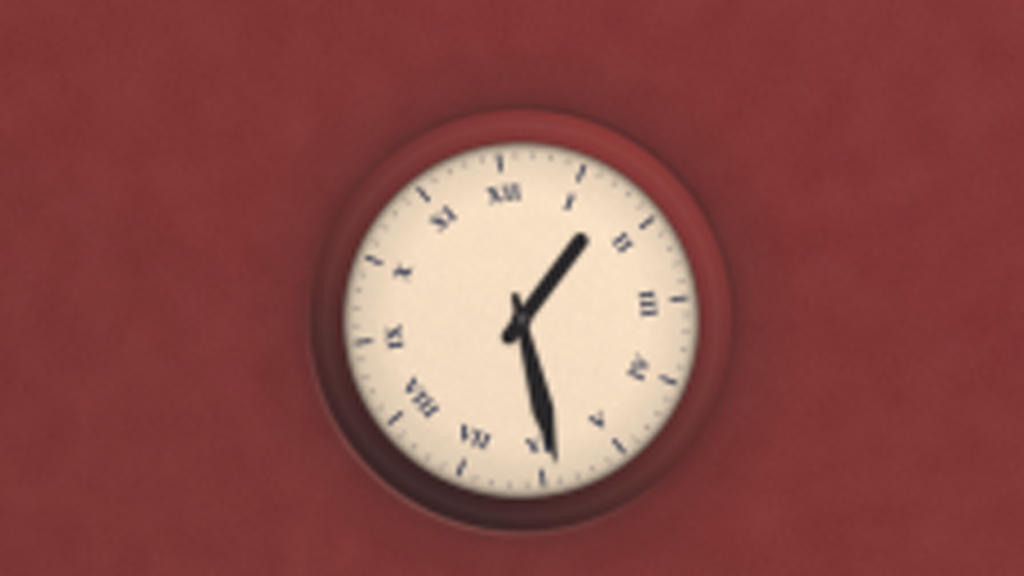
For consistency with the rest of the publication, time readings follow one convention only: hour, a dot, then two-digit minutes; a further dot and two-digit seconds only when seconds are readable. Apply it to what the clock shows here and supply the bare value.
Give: 1.29
